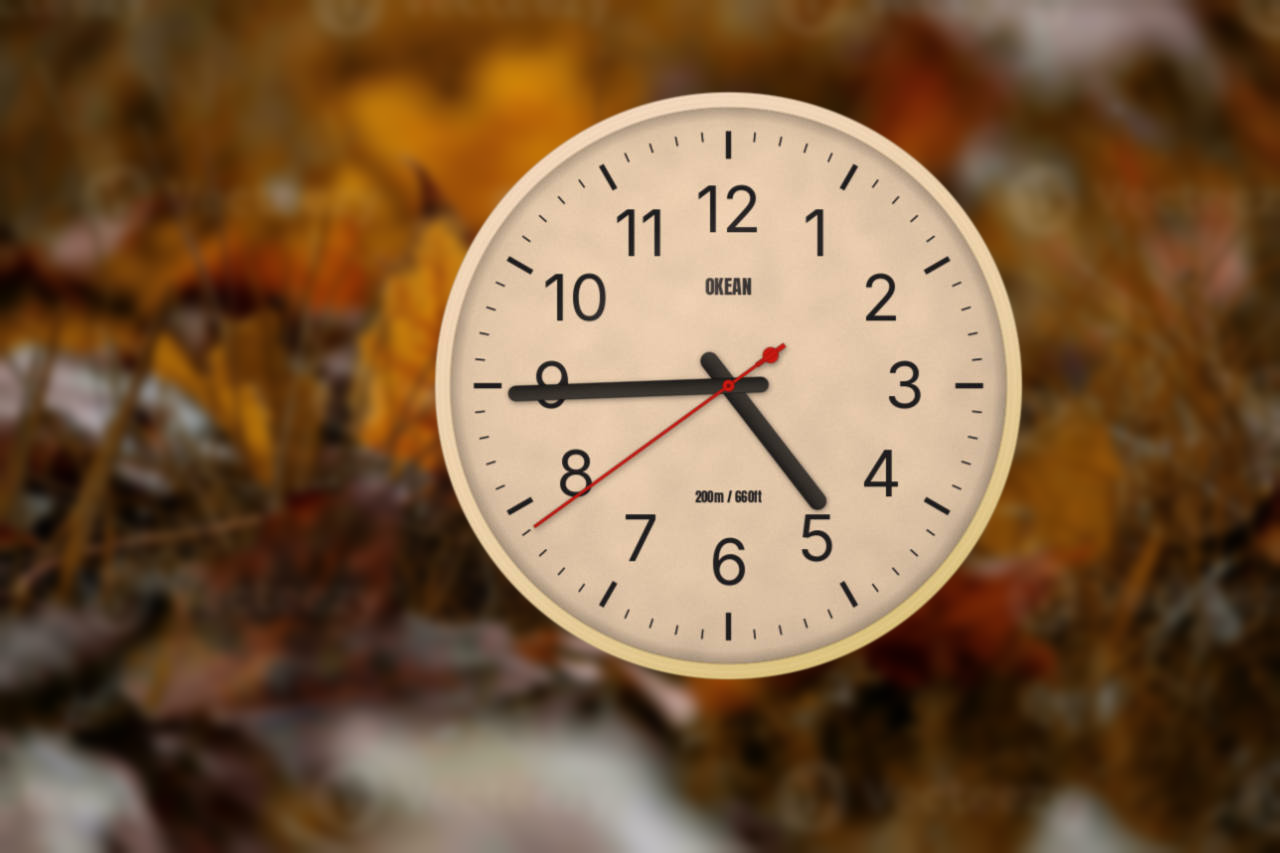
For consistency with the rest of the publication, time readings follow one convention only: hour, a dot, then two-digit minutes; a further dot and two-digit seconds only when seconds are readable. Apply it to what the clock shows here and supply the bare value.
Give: 4.44.39
